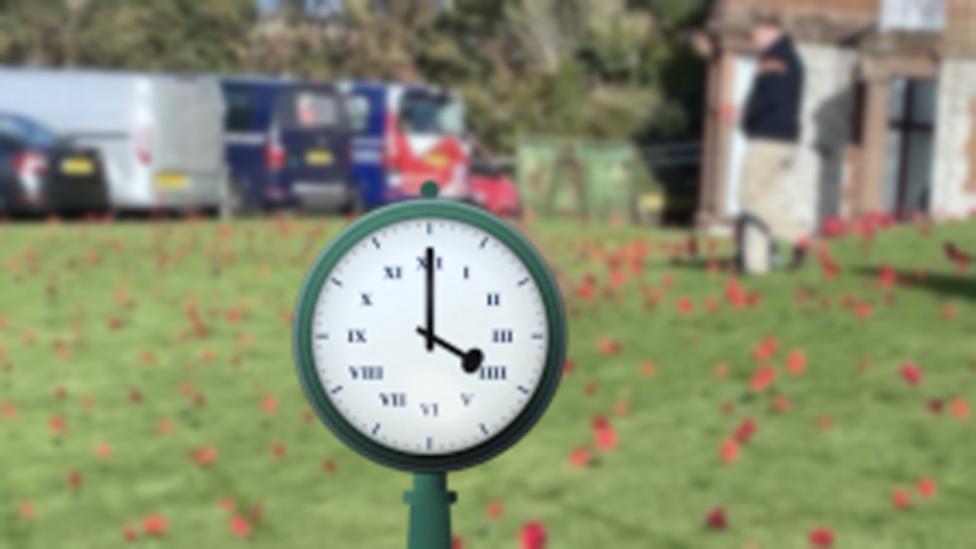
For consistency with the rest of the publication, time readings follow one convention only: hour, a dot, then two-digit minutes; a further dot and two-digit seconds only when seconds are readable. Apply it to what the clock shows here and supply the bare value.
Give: 4.00
